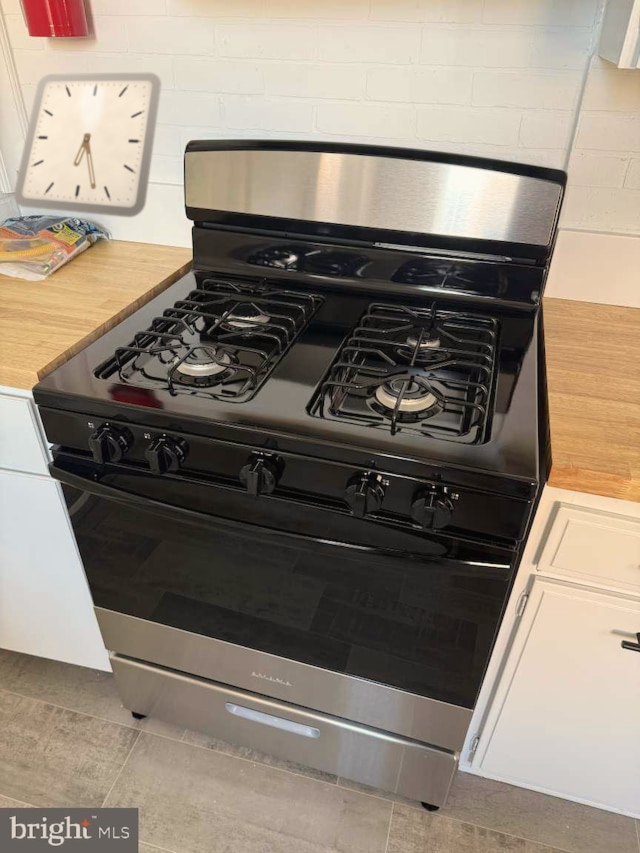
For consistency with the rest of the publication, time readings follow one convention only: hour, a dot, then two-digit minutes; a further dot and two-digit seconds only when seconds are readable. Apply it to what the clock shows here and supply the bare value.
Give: 6.27
